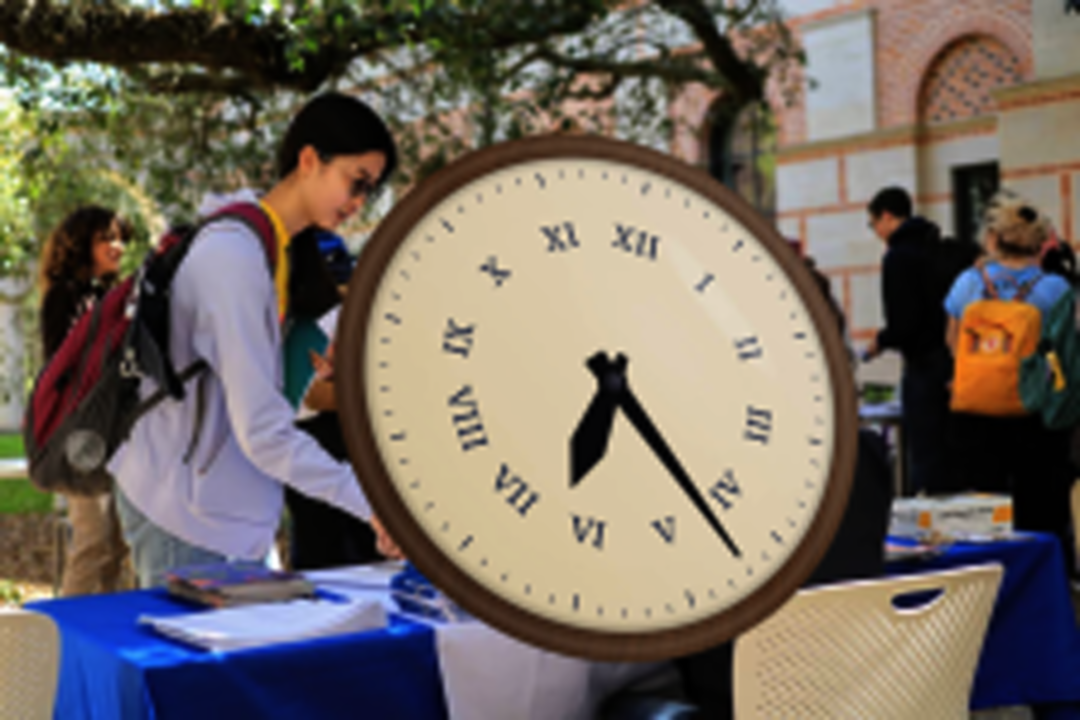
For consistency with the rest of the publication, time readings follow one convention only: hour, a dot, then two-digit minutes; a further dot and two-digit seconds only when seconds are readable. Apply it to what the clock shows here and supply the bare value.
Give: 6.22
